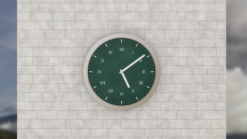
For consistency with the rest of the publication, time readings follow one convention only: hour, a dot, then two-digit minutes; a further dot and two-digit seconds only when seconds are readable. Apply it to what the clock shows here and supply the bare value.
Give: 5.09
